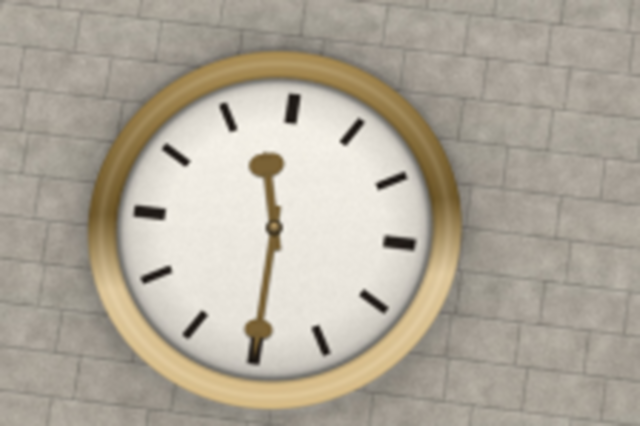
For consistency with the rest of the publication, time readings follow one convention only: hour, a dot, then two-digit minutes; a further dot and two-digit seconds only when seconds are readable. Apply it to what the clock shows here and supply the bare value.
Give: 11.30
